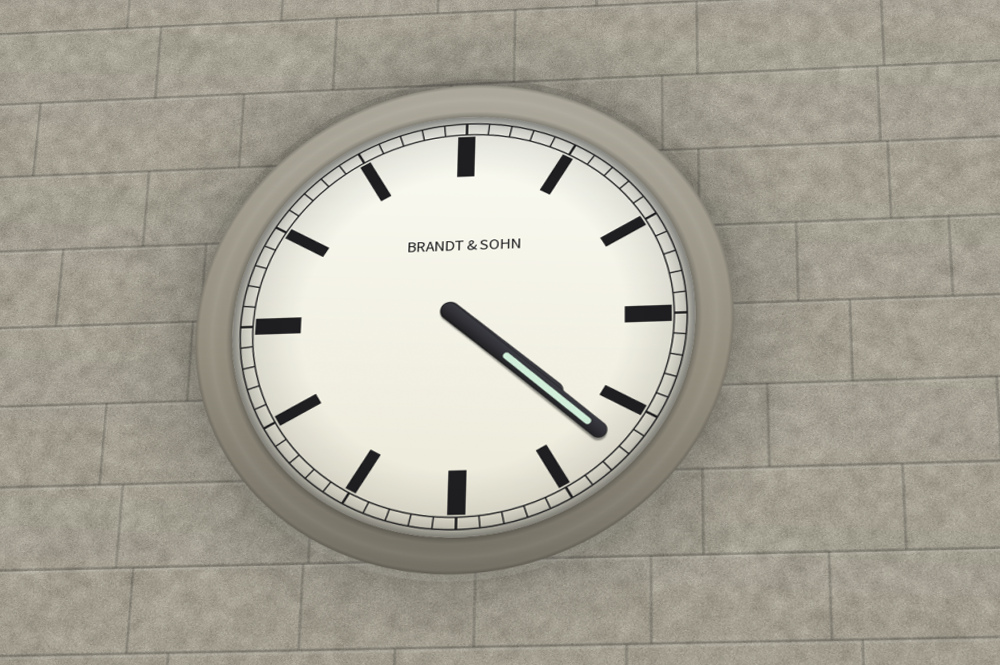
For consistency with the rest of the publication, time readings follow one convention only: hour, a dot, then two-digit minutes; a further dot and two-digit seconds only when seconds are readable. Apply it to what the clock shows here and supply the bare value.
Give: 4.22
